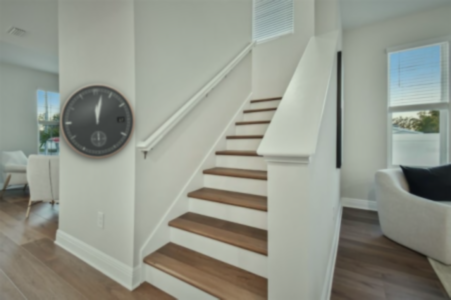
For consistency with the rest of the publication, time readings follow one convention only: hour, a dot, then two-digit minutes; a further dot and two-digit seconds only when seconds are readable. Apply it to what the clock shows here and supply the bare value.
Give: 12.02
